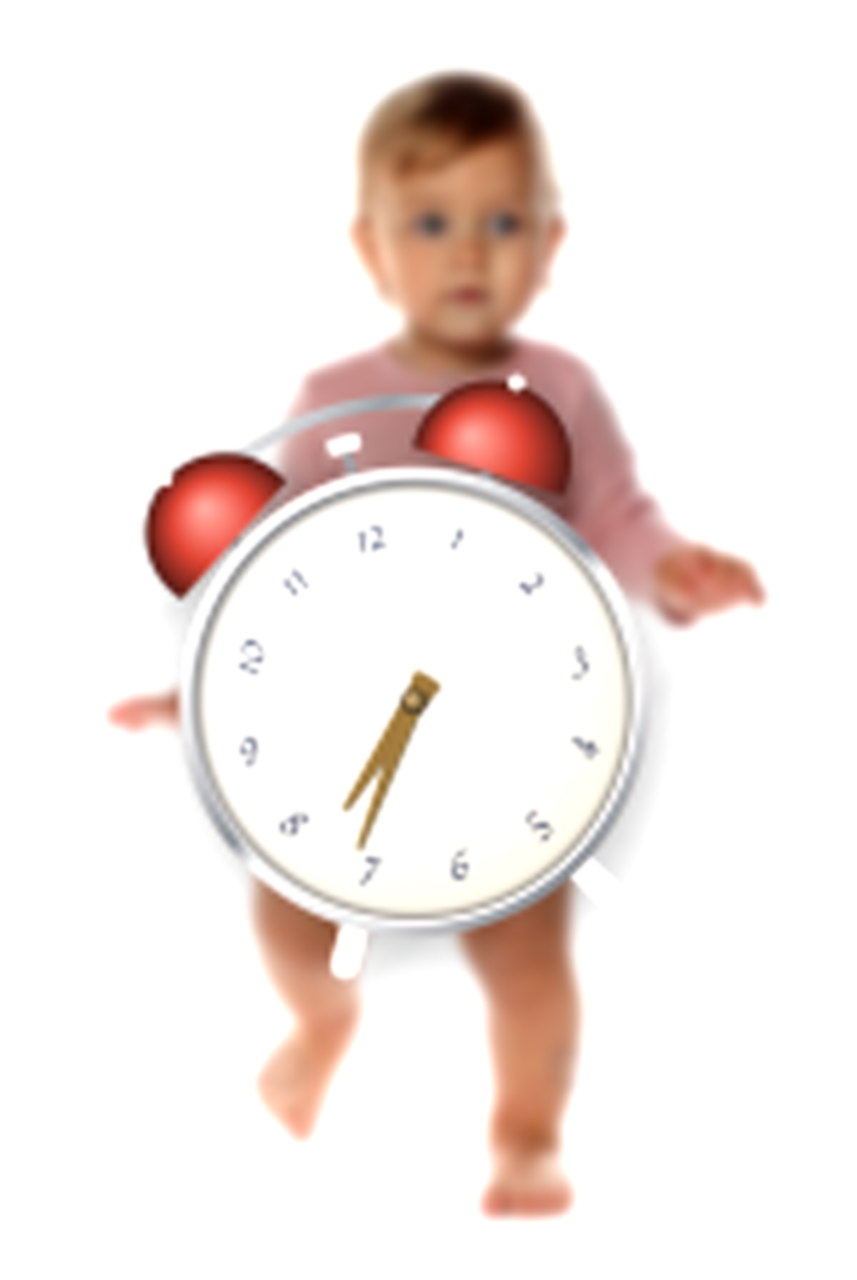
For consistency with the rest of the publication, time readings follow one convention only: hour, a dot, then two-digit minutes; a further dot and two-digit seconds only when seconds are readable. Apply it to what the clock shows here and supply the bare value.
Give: 7.36
